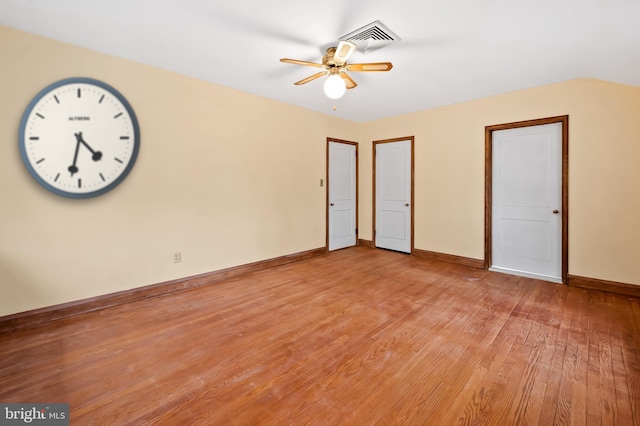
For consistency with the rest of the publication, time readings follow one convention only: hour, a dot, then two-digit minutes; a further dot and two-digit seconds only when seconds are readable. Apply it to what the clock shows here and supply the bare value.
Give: 4.32
